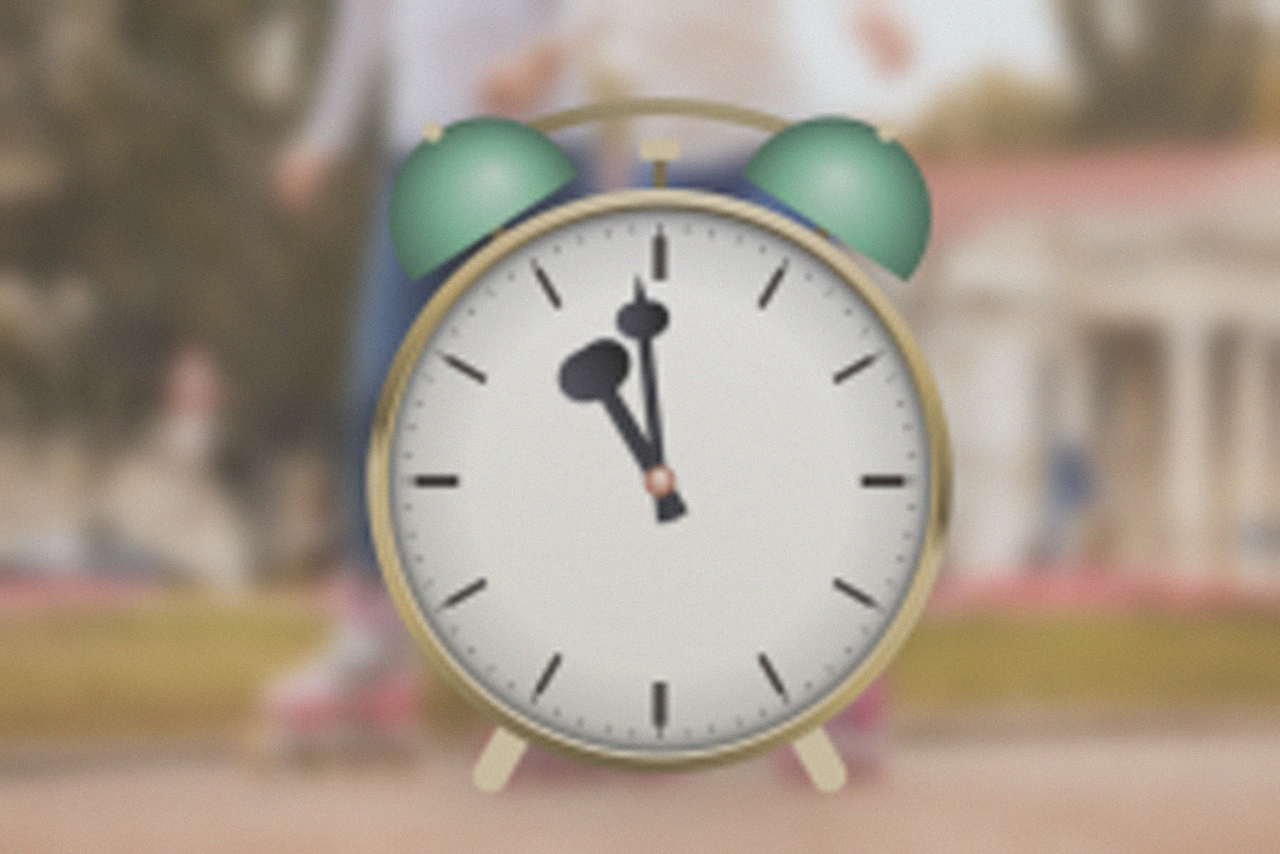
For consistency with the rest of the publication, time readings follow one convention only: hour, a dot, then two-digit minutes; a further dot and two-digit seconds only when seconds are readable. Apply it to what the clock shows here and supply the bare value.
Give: 10.59
